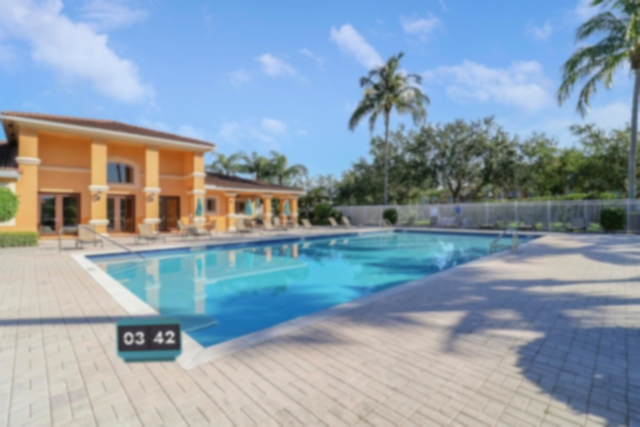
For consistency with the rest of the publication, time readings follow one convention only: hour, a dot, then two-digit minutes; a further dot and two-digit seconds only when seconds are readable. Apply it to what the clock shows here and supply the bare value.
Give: 3.42
